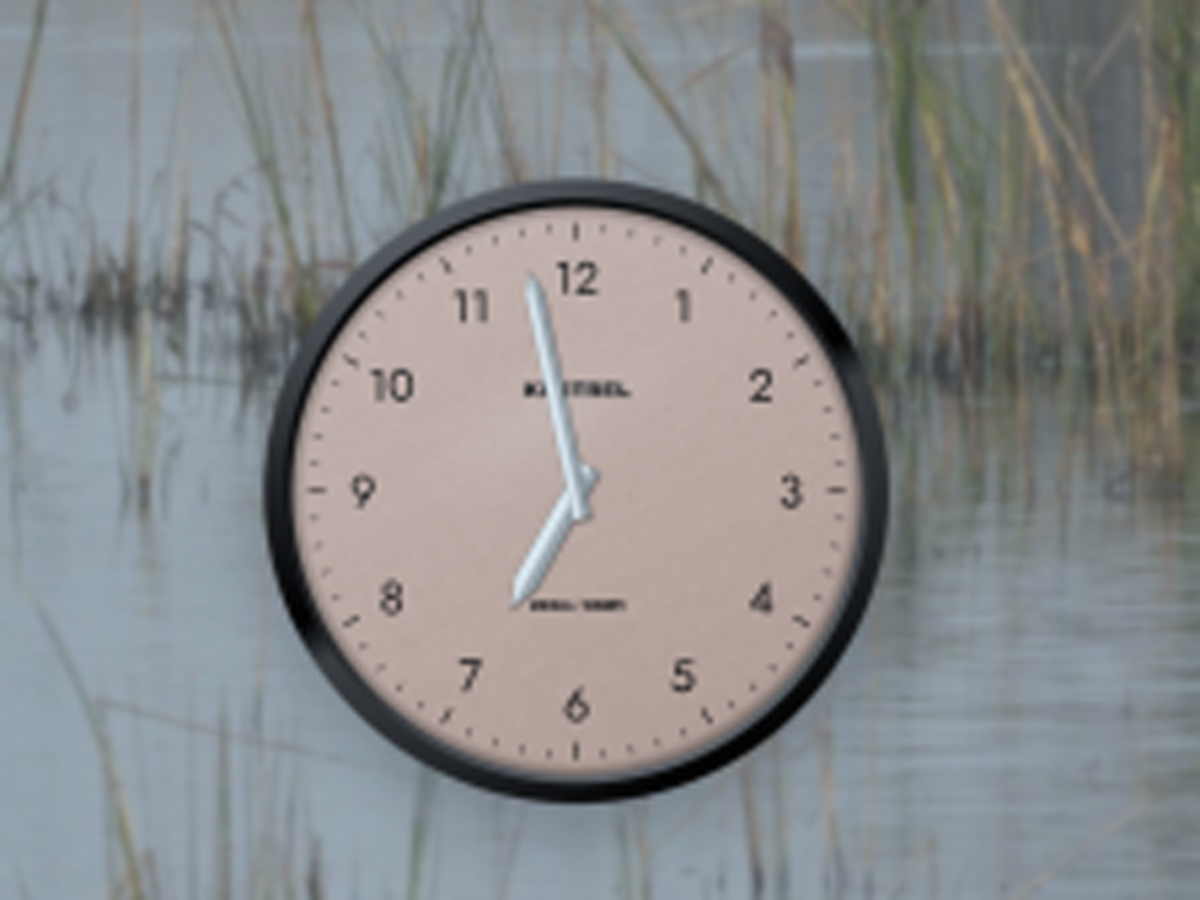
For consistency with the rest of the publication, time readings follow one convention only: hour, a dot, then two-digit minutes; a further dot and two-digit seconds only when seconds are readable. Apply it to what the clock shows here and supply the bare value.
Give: 6.58
